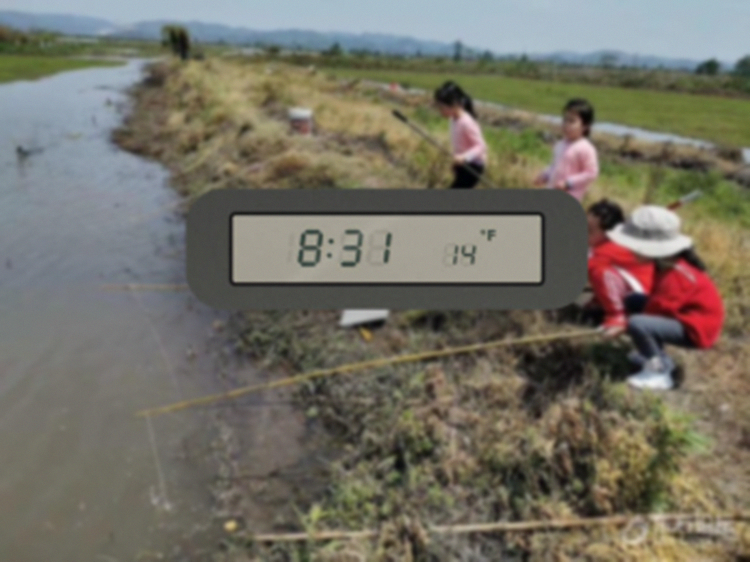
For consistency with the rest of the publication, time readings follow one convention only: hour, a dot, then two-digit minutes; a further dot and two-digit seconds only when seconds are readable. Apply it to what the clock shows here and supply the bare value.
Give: 8.31
